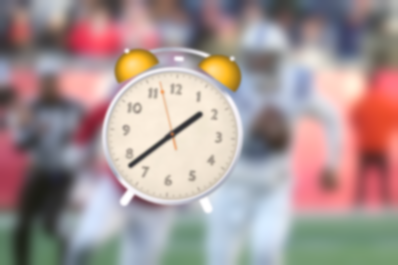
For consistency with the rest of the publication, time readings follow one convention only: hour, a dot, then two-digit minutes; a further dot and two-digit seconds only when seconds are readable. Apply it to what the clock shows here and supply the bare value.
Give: 1.37.57
